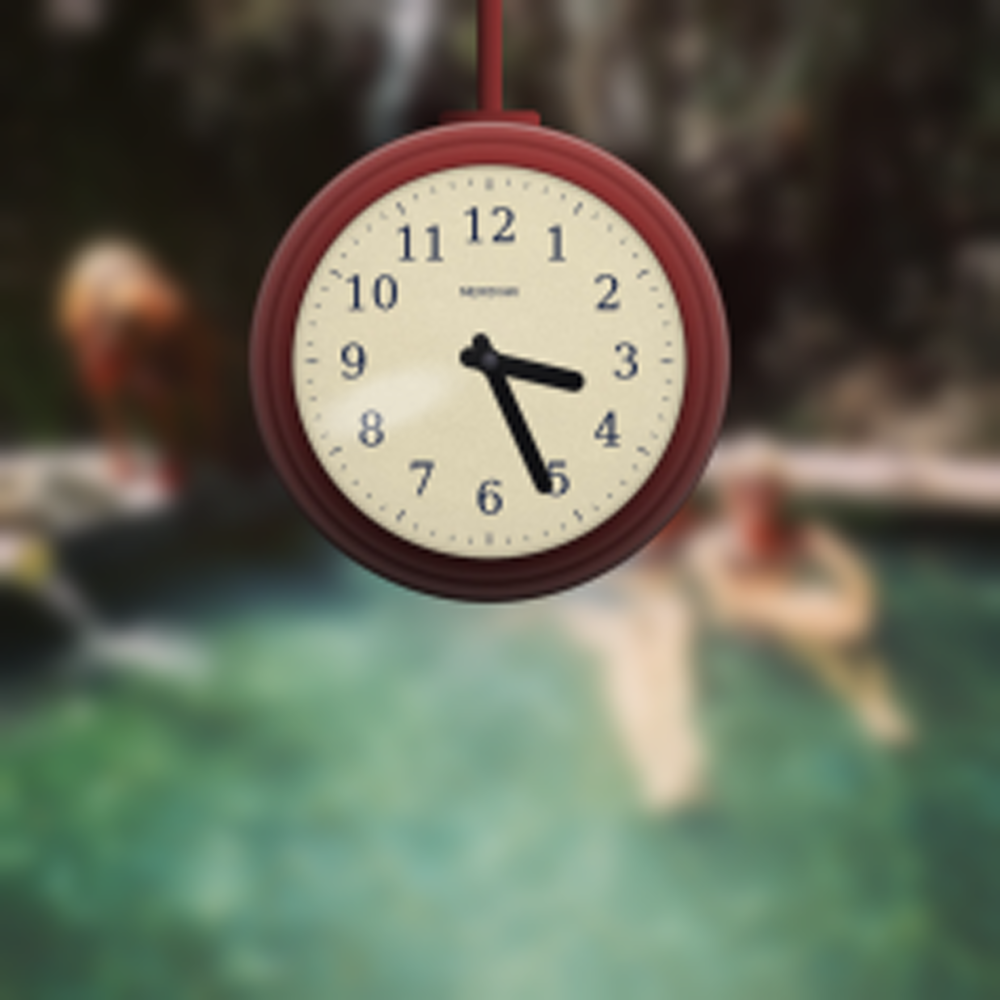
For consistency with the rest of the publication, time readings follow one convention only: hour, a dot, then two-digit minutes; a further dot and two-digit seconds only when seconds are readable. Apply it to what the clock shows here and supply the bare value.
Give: 3.26
